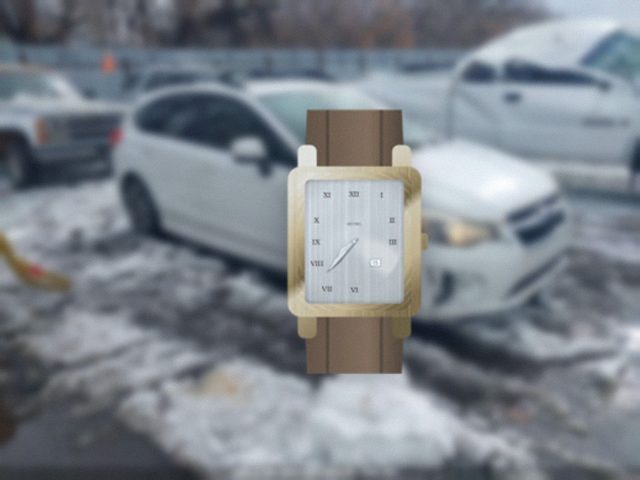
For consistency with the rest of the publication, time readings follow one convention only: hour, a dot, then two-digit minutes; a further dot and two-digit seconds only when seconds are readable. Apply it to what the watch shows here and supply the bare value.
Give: 7.37
